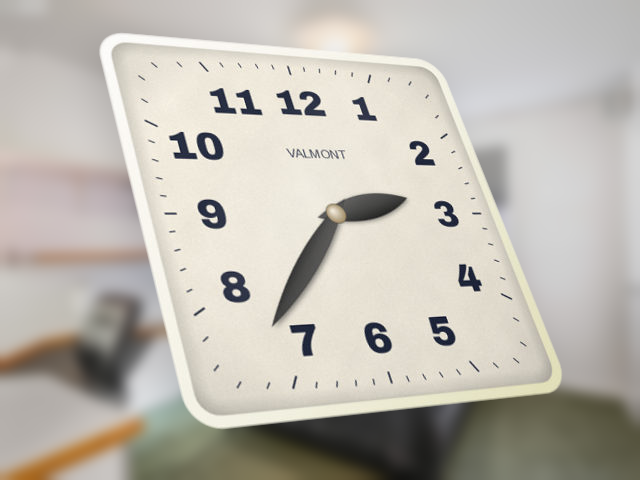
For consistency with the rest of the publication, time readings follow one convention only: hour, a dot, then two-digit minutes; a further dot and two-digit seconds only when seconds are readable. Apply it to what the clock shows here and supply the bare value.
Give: 2.37
